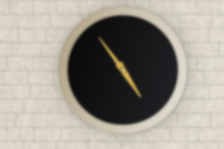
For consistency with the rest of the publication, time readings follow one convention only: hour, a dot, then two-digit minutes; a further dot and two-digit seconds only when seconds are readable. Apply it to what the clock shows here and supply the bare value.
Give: 4.54
